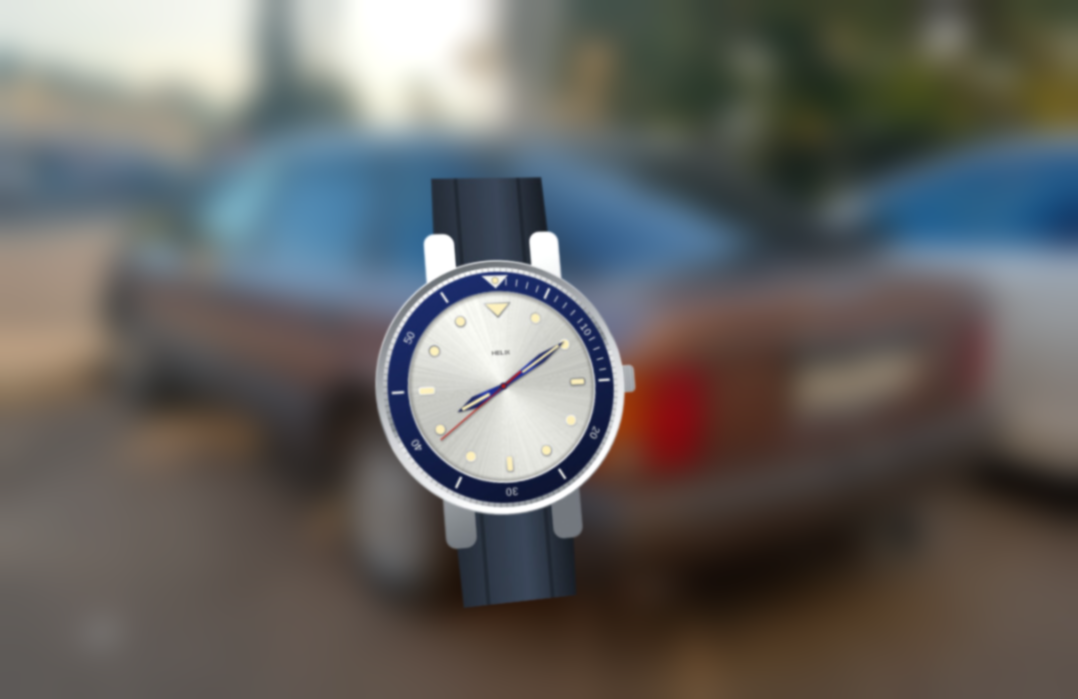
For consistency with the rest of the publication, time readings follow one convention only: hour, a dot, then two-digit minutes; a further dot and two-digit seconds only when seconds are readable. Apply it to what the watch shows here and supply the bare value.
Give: 8.09.39
